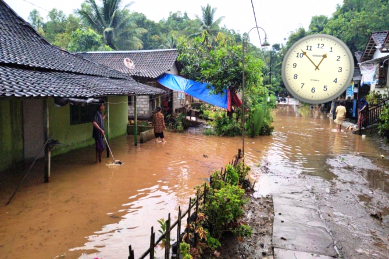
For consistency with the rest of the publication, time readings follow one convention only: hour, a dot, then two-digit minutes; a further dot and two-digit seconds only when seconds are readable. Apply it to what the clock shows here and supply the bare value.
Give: 12.52
